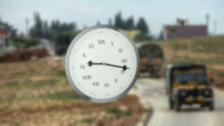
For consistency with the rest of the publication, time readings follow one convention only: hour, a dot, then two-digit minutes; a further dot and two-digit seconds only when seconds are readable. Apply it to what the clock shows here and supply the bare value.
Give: 9.18
